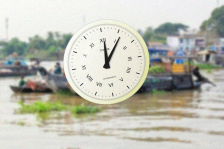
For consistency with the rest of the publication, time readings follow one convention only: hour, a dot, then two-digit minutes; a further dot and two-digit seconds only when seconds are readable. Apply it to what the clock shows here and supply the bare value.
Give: 12.06
